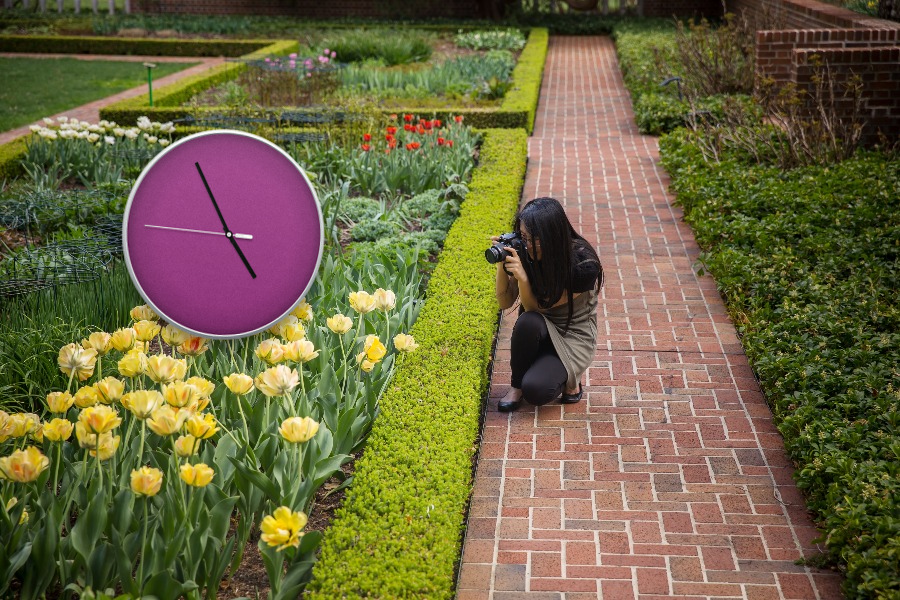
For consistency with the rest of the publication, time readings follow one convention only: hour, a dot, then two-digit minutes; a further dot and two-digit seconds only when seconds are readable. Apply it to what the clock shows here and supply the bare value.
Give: 4.55.46
